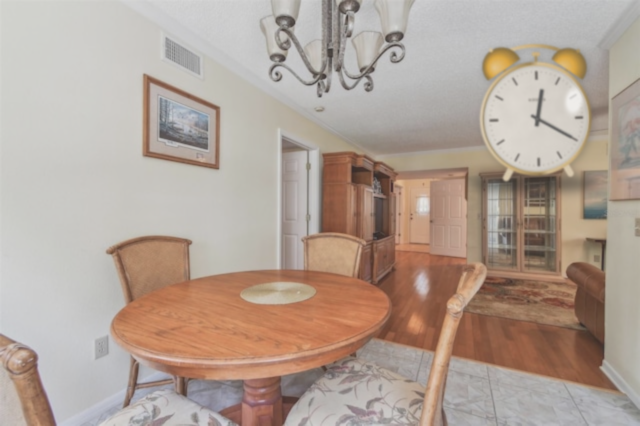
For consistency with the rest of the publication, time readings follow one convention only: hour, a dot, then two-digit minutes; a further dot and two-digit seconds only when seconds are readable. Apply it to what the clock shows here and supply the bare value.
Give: 12.20
